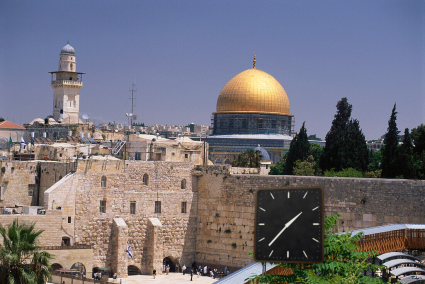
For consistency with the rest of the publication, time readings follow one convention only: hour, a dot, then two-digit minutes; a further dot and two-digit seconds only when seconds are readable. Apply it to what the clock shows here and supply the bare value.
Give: 1.37
